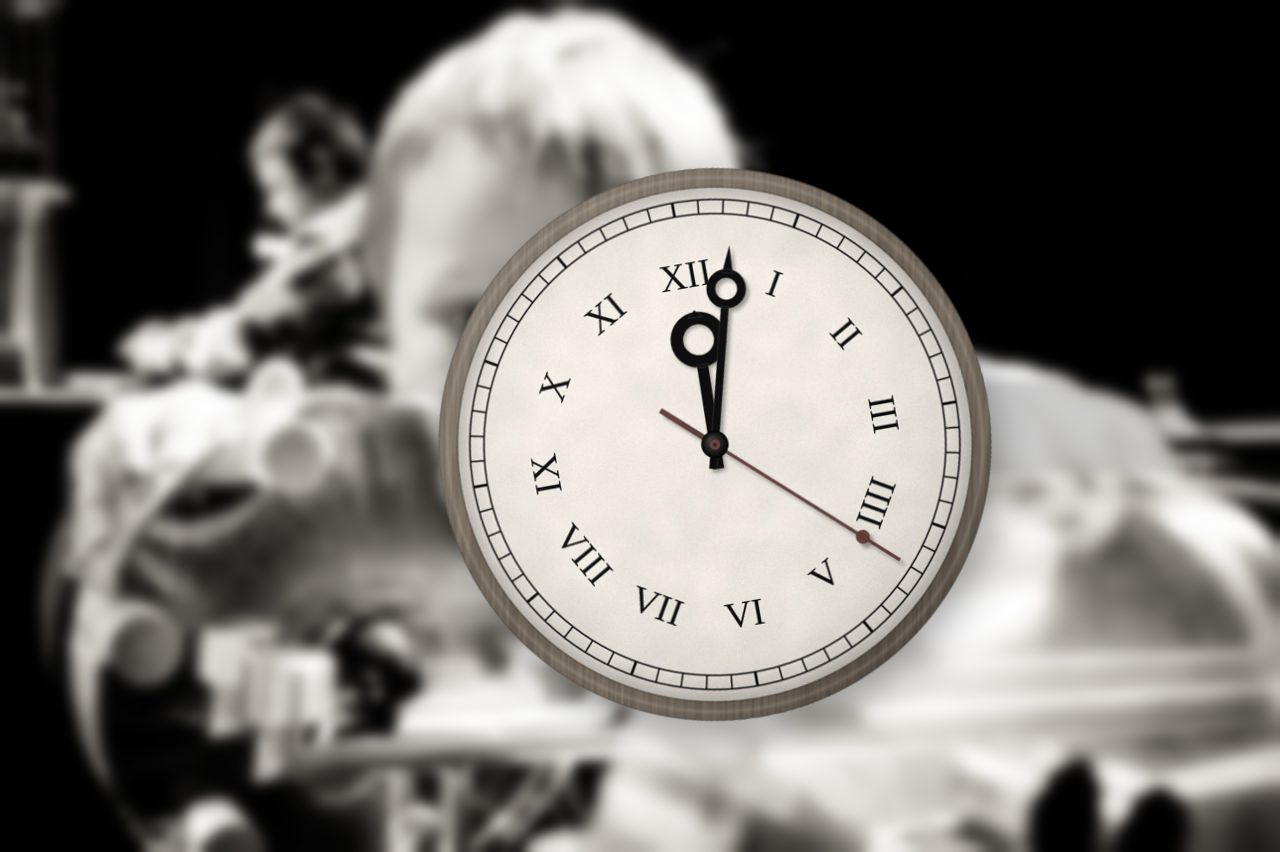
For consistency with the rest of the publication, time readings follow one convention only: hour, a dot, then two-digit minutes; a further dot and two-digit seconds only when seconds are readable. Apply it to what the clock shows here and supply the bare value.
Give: 12.02.22
